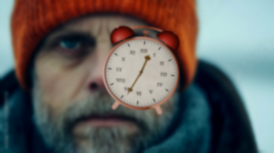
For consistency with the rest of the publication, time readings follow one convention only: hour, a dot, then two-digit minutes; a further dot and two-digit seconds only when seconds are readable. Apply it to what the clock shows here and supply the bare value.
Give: 12.34
